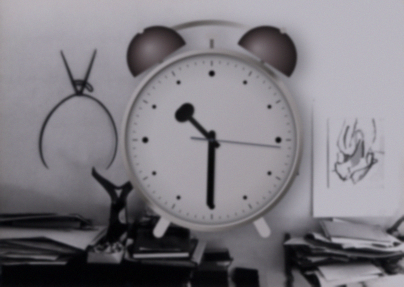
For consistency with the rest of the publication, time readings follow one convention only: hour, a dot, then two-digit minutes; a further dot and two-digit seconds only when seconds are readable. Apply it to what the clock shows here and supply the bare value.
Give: 10.30.16
